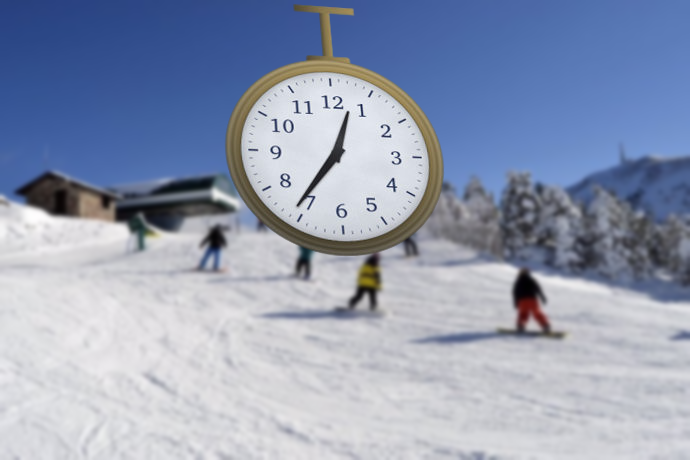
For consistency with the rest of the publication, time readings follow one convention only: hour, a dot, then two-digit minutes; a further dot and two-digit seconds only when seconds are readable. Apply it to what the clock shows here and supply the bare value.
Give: 12.36
